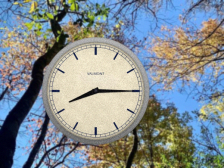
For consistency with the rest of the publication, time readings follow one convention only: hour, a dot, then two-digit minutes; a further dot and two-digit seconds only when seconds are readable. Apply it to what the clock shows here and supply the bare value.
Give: 8.15
